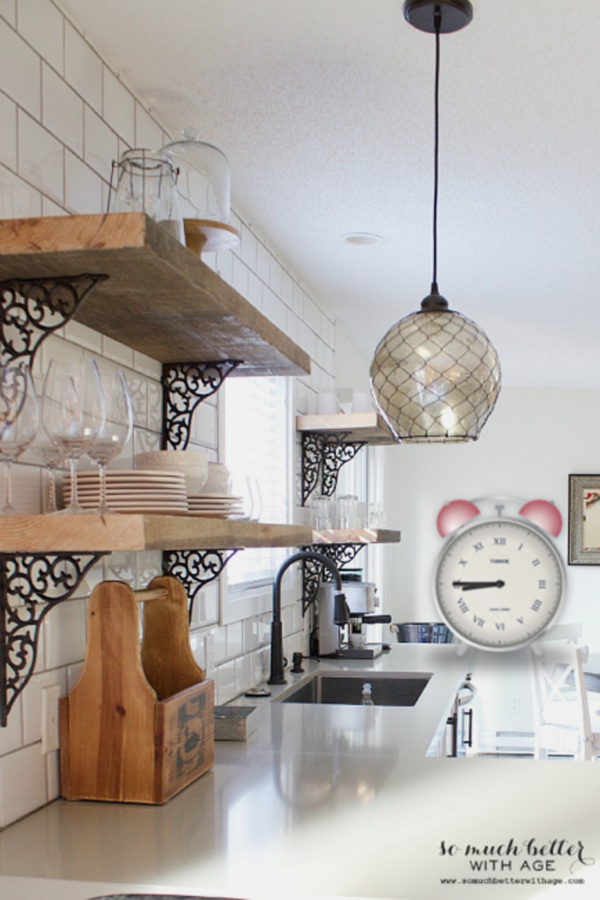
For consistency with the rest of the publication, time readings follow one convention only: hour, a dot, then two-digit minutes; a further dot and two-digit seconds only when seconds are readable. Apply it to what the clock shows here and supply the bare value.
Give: 8.45
